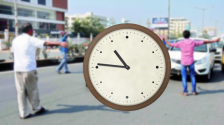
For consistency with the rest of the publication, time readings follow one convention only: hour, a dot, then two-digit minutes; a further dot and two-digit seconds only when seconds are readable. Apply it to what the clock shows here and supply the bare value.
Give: 10.46
